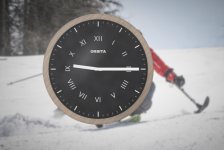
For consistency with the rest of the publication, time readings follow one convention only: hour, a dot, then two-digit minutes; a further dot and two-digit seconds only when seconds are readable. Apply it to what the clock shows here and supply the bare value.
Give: 9.15
